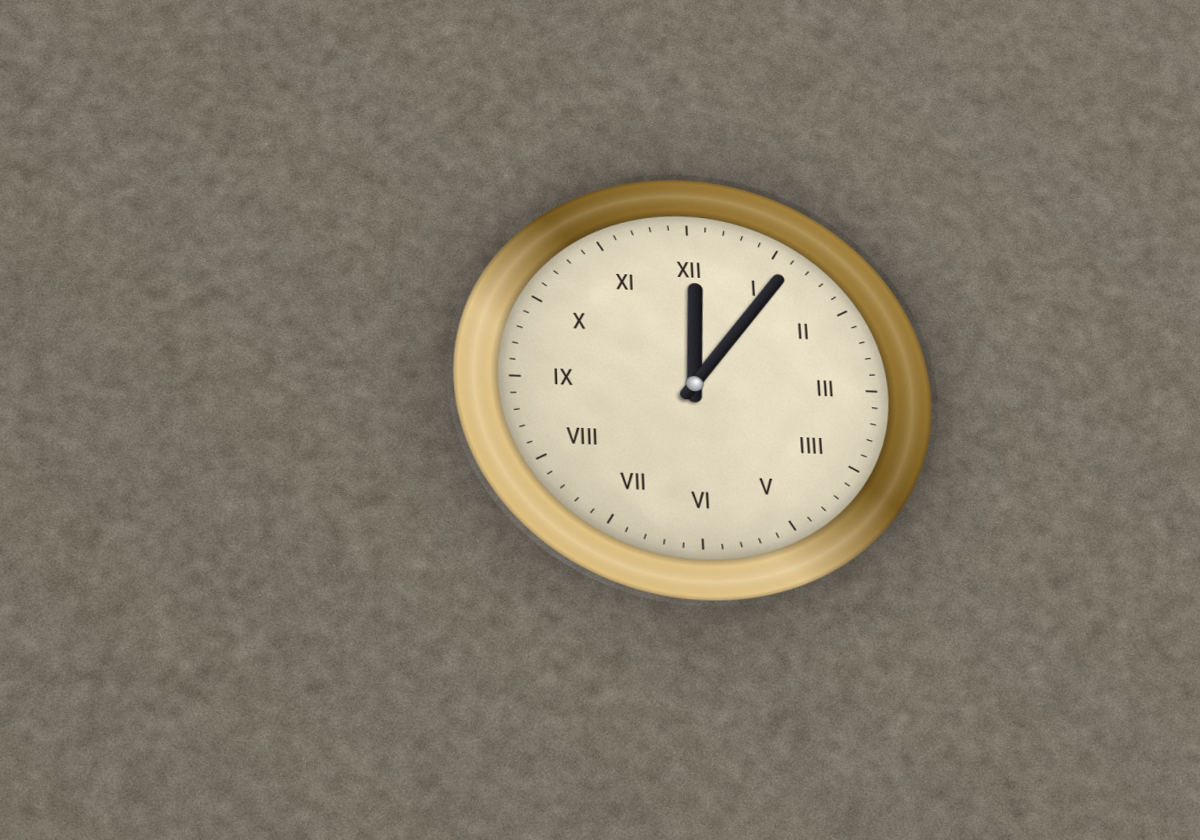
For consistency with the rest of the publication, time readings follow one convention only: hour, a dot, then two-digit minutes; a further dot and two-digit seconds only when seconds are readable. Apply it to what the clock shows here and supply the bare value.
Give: 12.06
